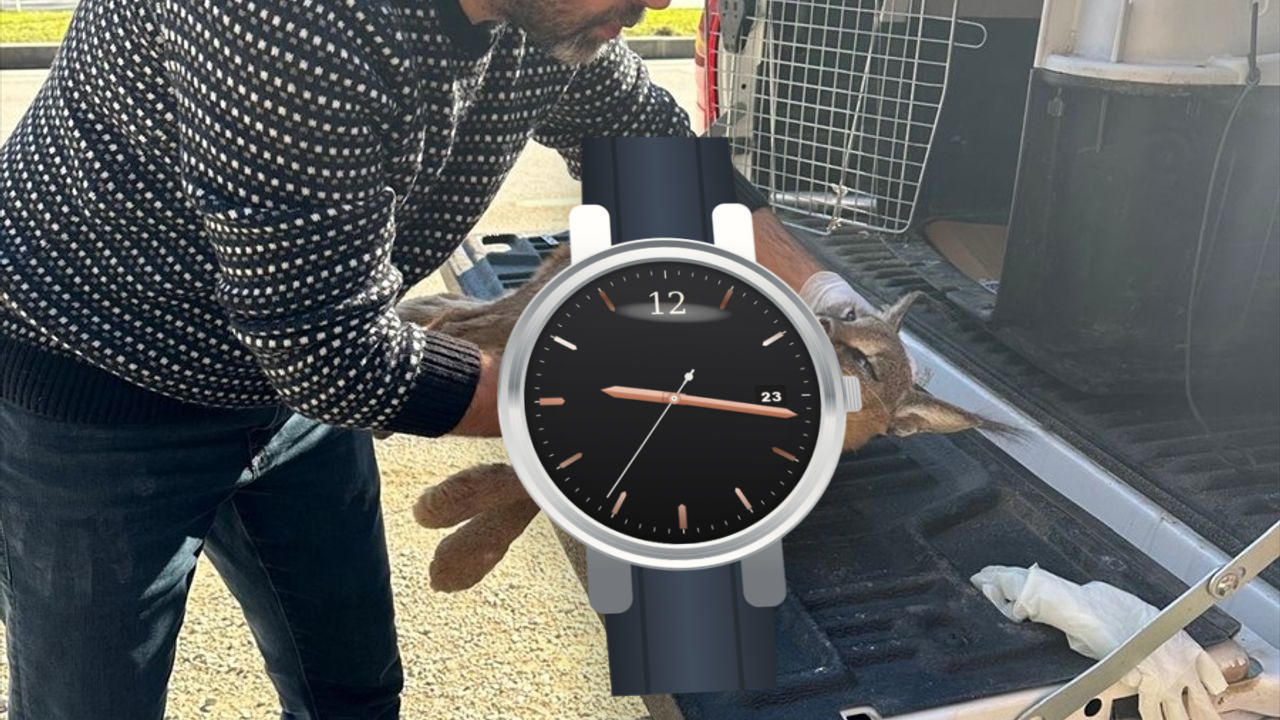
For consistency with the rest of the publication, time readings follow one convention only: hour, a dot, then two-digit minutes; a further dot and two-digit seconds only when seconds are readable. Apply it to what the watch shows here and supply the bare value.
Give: 9.16.36
